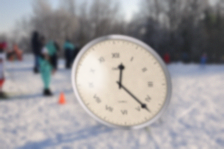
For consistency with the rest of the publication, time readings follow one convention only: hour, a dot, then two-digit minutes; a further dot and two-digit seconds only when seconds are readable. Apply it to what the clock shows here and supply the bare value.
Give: 12.23
